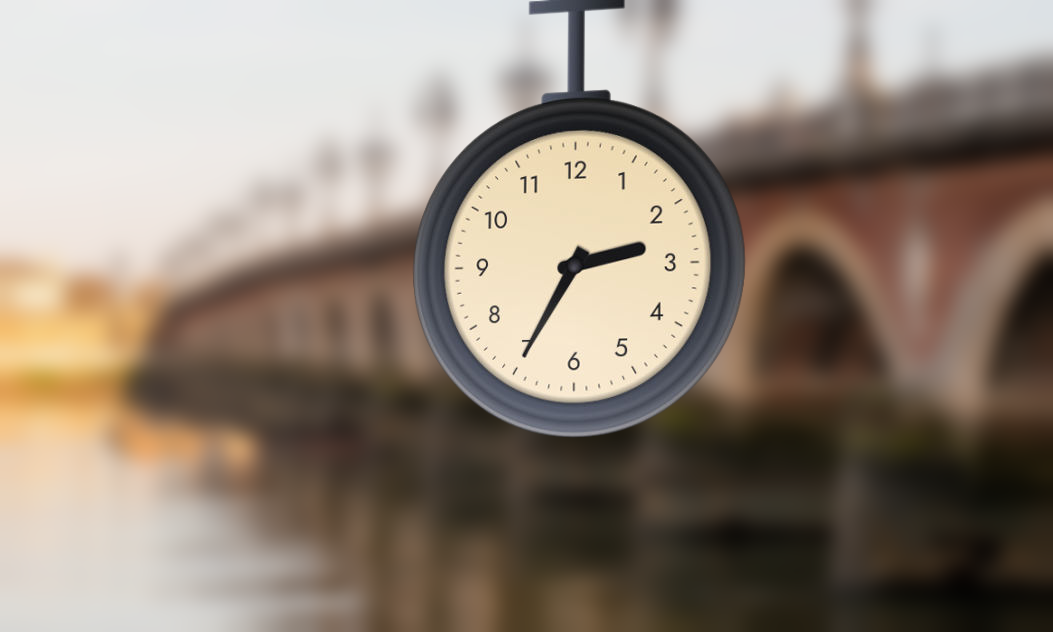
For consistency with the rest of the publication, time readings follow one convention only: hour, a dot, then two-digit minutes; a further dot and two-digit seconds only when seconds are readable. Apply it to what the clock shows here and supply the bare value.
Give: 2.35
